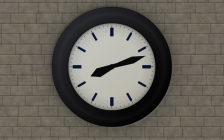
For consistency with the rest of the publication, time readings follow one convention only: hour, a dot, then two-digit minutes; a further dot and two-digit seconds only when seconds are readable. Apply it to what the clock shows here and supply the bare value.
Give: 8.12
